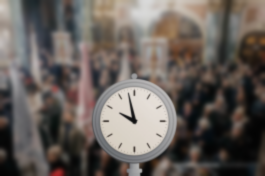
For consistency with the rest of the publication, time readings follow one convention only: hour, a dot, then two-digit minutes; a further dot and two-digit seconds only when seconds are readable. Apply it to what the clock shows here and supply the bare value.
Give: 9.58
